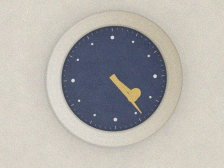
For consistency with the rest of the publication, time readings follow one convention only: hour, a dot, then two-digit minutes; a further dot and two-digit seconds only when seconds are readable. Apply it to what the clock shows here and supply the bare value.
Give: 4.24
